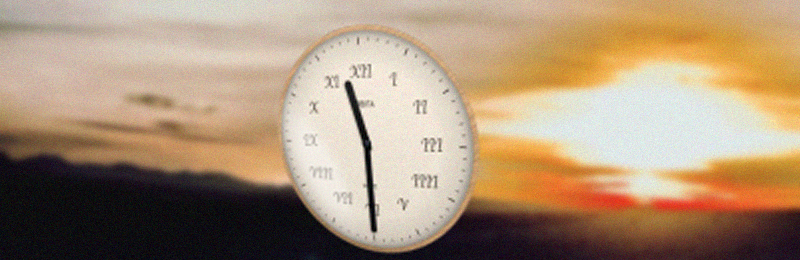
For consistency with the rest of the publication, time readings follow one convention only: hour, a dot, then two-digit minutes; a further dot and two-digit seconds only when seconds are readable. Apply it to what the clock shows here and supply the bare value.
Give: 11.30
